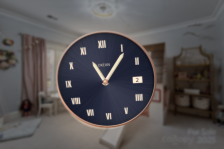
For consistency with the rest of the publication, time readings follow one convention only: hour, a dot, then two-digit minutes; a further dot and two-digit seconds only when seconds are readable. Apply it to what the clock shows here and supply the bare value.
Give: 11.06
